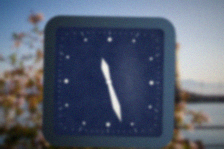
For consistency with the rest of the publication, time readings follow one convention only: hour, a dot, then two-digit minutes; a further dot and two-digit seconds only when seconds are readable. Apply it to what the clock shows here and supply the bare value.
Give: 11.27
